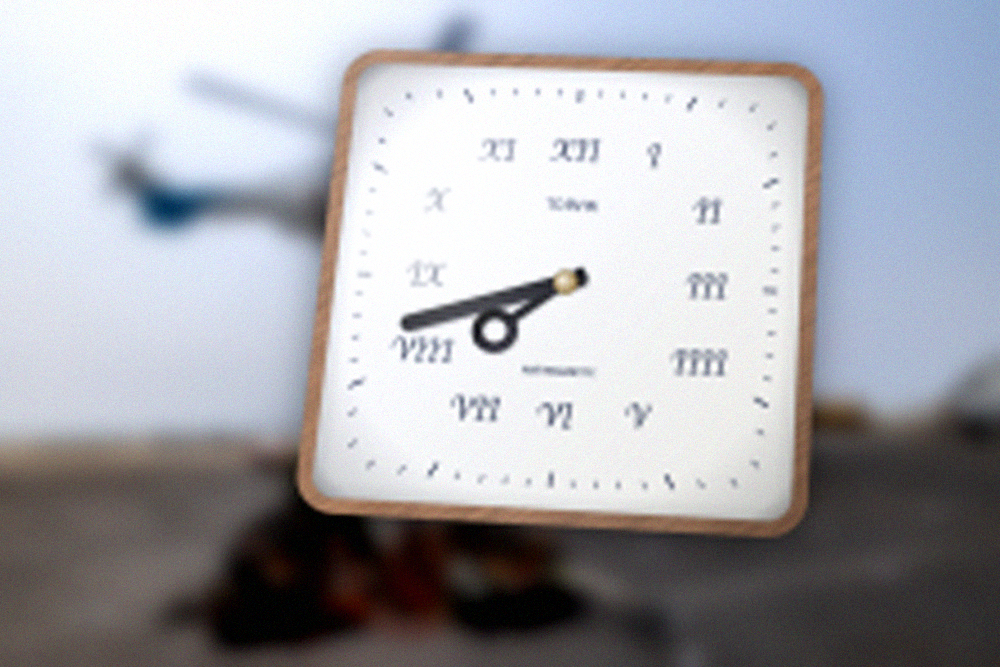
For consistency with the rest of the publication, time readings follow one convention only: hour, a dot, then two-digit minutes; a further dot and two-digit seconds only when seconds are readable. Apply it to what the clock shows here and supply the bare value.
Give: 7.42
